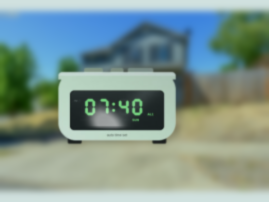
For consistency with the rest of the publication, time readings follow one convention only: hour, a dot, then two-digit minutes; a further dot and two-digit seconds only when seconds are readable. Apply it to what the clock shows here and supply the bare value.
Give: 7.40
